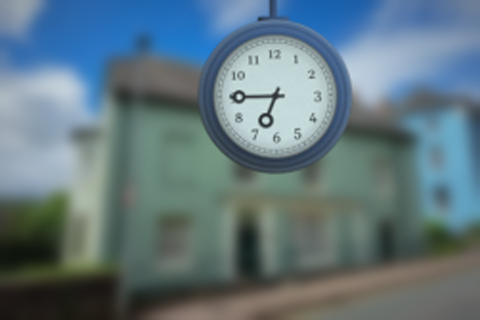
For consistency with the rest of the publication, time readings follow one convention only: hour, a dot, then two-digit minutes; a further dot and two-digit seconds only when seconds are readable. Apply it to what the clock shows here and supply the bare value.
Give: 6.45
